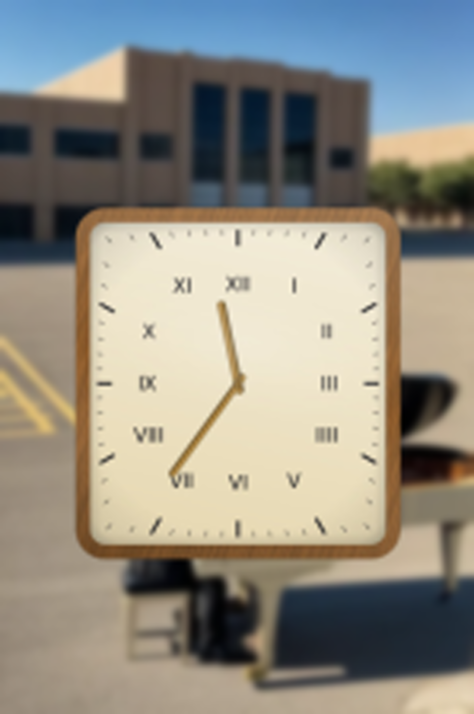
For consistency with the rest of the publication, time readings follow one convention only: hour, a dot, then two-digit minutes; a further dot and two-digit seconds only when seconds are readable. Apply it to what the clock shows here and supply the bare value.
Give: 11.36
